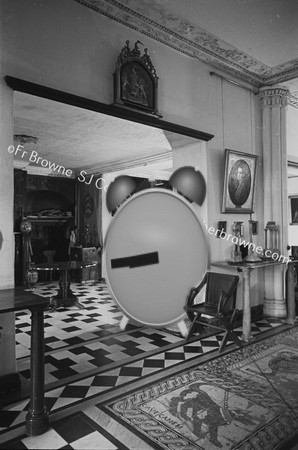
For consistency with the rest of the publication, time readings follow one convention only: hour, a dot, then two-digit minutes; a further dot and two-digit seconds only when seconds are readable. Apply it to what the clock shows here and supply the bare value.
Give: 8.44
